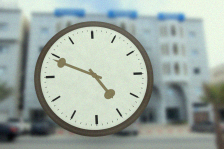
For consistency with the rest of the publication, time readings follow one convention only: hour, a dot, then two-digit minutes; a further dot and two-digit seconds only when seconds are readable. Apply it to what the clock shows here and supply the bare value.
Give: 4.49
